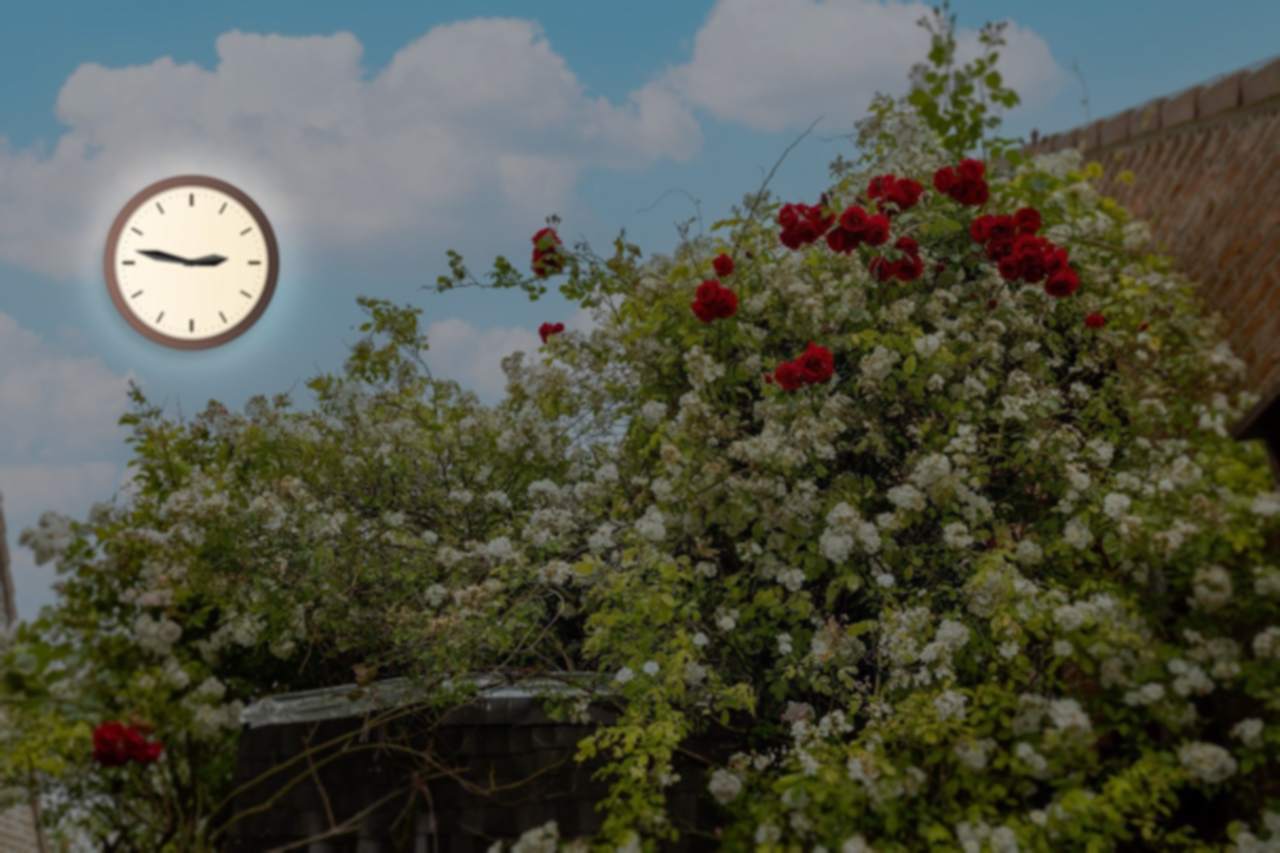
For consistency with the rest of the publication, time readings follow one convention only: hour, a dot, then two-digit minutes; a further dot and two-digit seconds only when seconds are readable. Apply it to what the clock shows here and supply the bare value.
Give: 2.47
